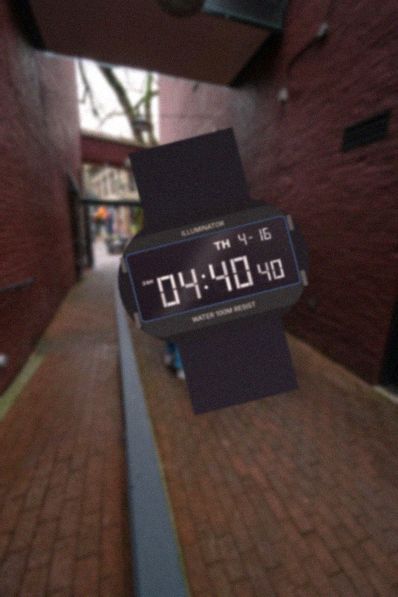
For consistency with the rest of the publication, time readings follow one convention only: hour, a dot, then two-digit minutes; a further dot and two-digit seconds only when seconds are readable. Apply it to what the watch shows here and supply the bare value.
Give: 4.40.40
